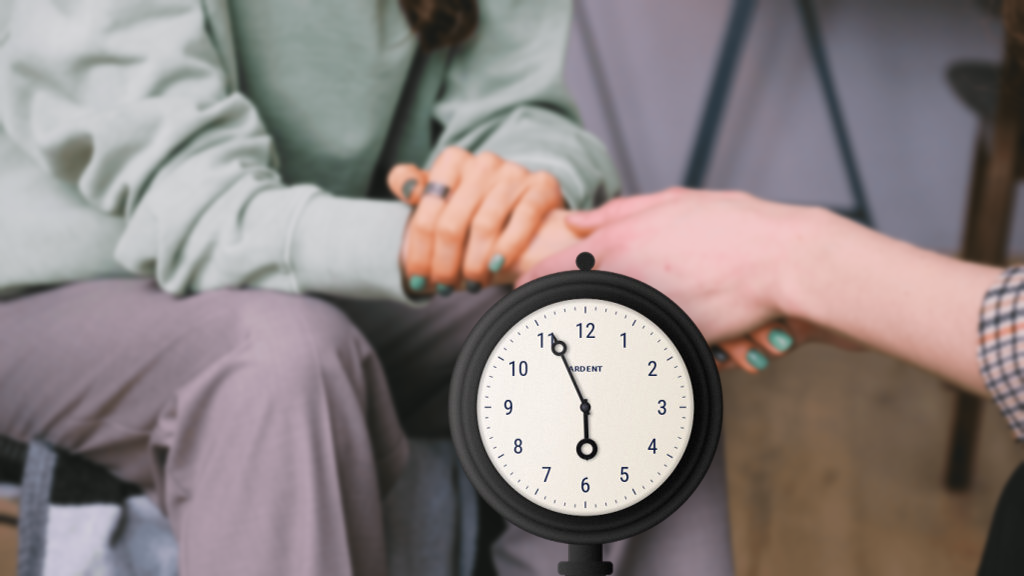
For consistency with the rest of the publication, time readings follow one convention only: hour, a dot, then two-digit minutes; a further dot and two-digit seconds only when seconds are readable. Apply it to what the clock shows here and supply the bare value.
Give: 5.56
